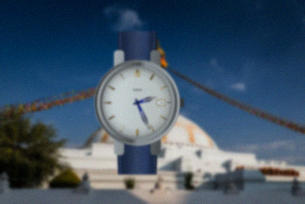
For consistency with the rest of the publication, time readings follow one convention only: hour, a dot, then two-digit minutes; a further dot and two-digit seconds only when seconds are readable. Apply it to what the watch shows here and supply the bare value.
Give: 2.26
